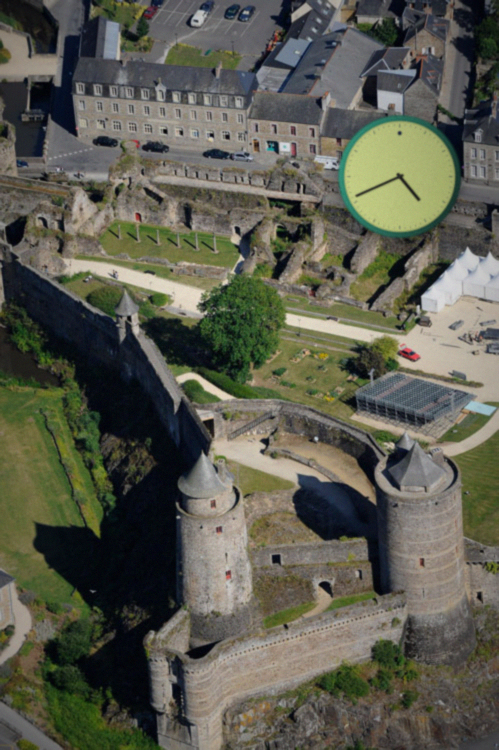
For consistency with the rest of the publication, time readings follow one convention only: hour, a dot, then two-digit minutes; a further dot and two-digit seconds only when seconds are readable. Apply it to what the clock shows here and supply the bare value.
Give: 4.41
